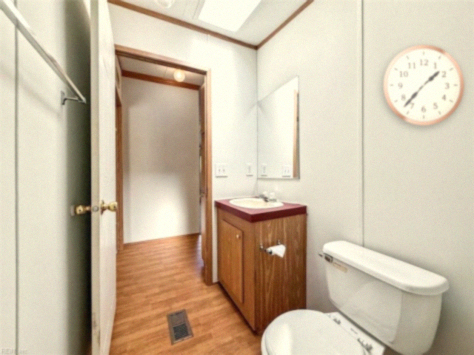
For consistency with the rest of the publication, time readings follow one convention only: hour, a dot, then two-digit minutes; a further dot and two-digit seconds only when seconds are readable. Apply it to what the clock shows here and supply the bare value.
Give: 1.37
